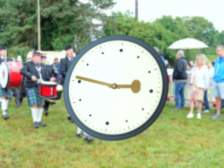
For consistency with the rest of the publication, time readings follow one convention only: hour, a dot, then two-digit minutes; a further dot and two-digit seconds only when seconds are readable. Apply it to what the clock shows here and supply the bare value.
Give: 2.46
